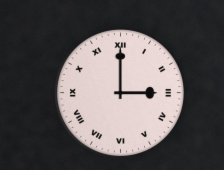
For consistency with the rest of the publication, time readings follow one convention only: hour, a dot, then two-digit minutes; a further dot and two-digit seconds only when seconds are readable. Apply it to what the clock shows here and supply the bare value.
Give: 3.00
